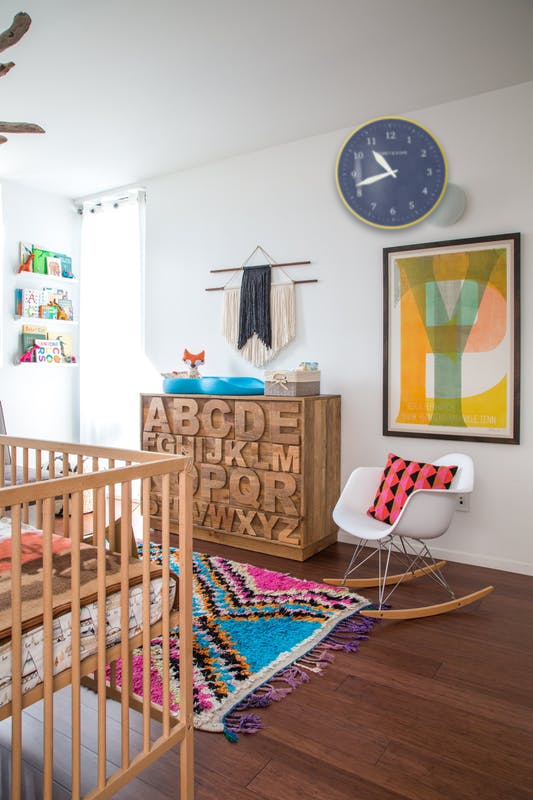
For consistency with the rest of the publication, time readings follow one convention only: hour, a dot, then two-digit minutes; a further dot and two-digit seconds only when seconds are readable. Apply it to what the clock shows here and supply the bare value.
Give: 10.42
